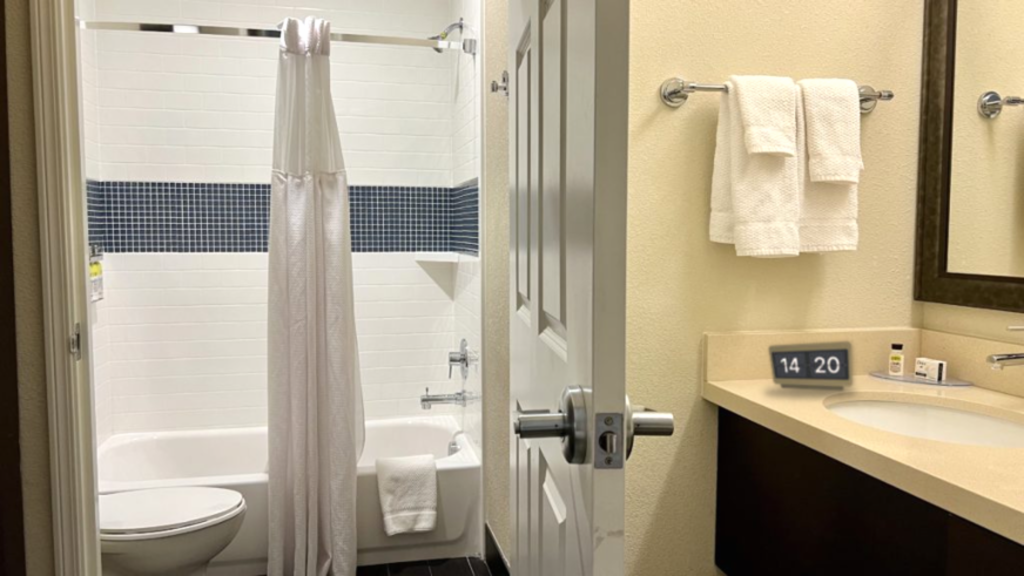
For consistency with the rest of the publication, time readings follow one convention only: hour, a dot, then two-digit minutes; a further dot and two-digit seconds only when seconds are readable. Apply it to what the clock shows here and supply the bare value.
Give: 14.20
